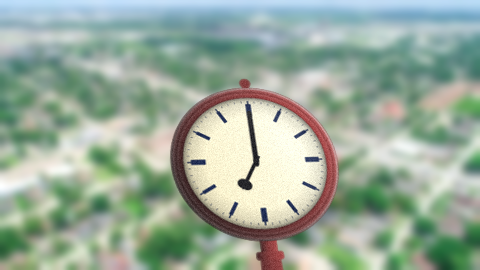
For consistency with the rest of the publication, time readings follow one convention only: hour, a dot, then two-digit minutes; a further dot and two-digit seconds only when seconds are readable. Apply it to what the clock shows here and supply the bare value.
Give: 7.00
